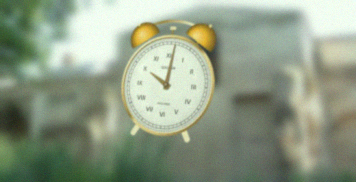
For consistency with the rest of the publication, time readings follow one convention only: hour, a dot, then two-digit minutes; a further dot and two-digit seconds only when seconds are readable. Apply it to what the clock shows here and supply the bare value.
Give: 10.01
